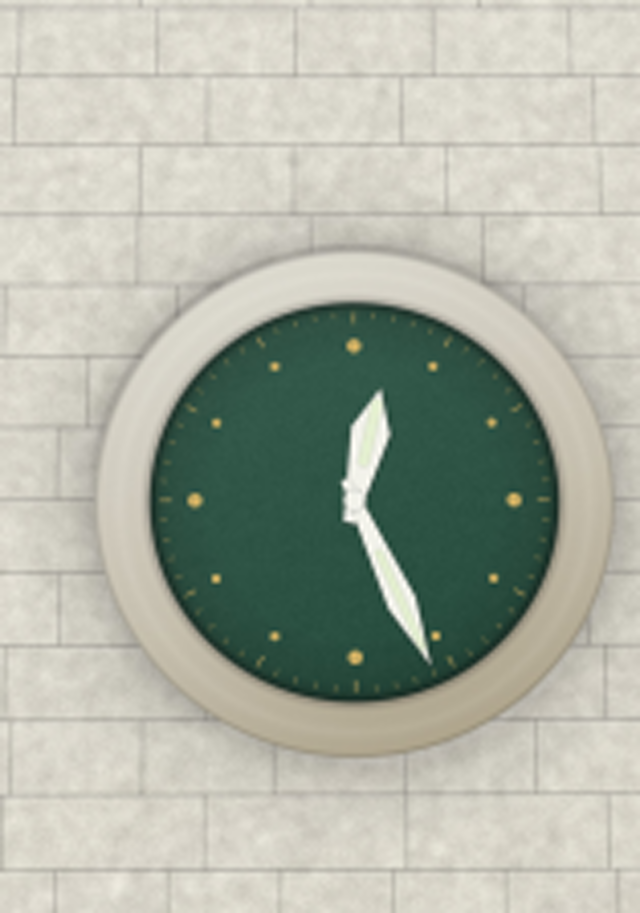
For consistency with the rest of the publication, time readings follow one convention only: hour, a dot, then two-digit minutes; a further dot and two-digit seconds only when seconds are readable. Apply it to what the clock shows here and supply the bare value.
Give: 12.26
